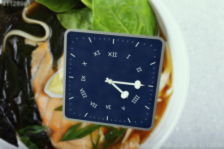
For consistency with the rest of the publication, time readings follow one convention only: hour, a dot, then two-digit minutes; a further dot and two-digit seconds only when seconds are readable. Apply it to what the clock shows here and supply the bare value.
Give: 4.15
